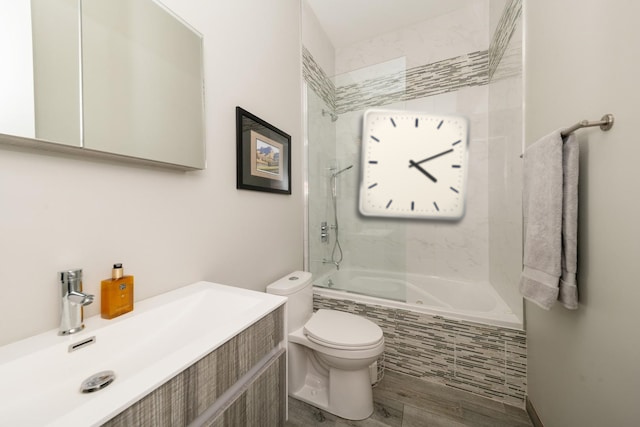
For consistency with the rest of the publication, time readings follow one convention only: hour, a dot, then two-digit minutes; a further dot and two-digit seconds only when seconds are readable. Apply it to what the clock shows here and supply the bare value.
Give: 4.11
